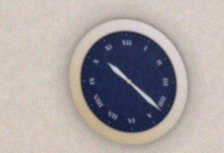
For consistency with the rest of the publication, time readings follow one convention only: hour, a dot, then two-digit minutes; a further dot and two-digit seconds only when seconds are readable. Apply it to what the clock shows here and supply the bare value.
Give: 10.22
